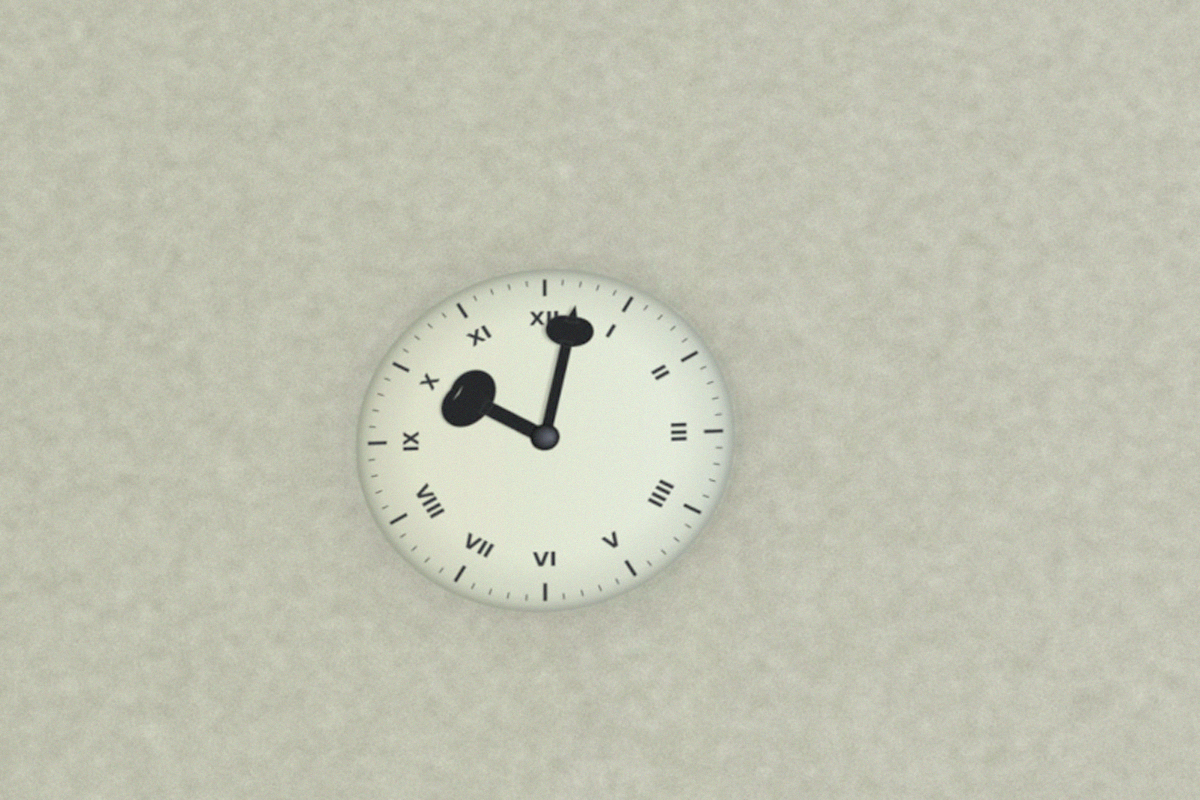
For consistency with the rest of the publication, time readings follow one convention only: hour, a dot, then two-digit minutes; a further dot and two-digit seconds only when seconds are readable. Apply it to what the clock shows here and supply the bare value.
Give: 10.02
